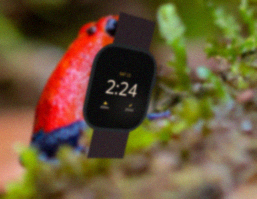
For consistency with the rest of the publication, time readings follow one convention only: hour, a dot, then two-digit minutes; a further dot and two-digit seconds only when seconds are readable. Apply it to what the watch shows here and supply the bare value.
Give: 2.24
